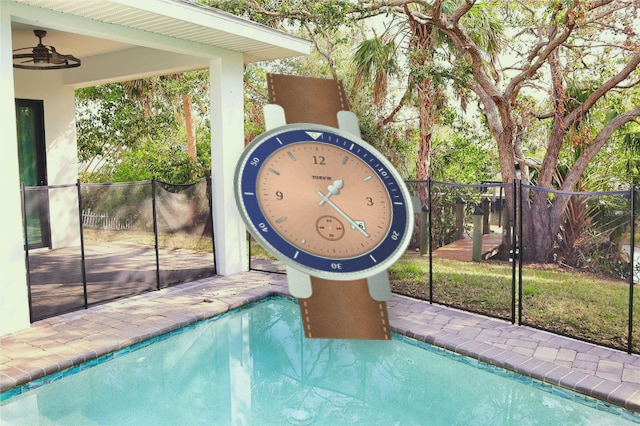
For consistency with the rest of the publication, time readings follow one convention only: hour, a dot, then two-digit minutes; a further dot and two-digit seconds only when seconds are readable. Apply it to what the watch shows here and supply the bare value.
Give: 1.23
